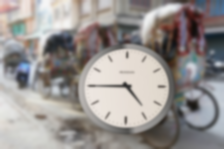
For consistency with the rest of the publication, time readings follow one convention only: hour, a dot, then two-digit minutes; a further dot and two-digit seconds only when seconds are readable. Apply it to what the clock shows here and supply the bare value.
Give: 4.45
